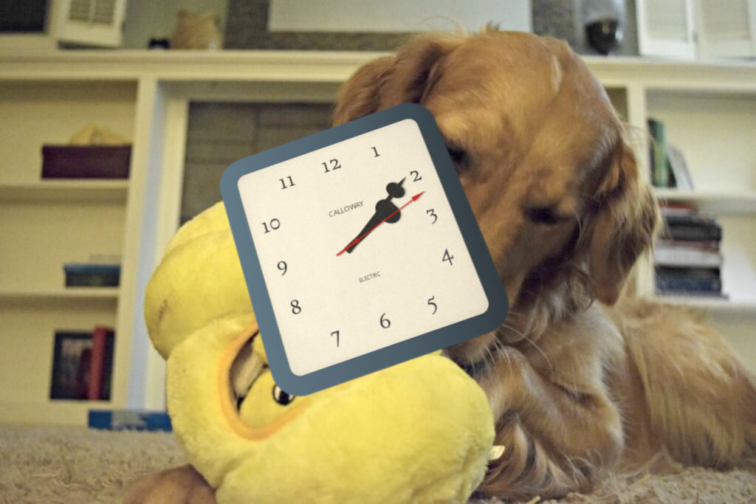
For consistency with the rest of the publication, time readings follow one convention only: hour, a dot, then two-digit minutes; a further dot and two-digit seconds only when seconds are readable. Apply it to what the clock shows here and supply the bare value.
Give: 2.09.12
